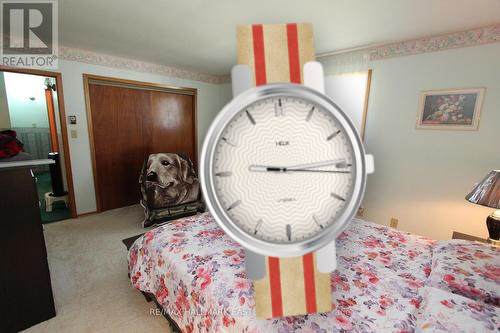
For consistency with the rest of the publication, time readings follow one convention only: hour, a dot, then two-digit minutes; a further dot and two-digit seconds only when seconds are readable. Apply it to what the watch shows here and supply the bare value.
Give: 9.14.16
